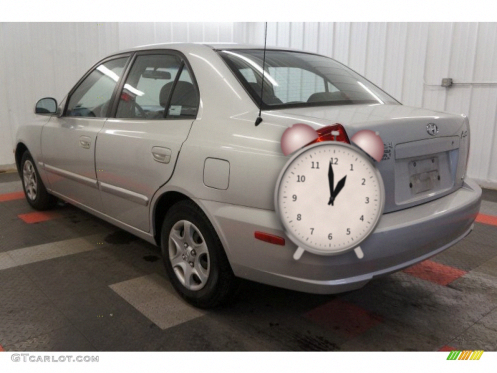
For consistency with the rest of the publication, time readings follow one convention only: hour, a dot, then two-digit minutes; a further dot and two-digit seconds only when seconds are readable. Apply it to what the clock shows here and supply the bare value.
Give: 12.59
